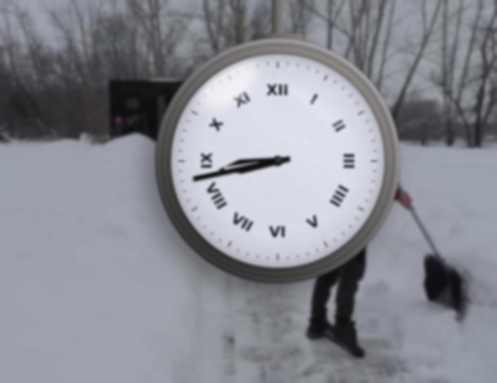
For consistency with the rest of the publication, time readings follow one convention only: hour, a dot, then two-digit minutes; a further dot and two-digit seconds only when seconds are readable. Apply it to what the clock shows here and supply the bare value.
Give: 8.43
